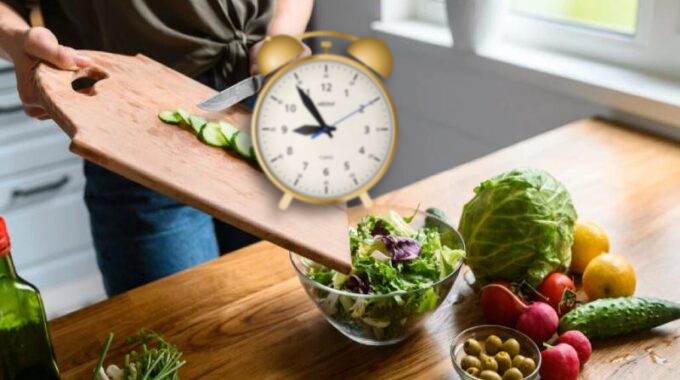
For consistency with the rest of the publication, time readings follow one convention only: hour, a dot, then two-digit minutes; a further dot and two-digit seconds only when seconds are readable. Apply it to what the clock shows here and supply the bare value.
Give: 8.54.10
